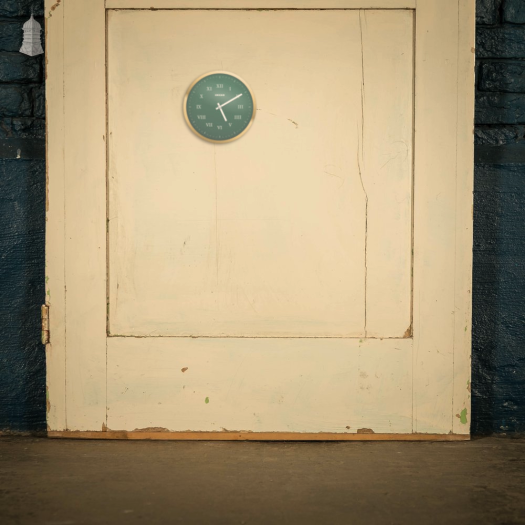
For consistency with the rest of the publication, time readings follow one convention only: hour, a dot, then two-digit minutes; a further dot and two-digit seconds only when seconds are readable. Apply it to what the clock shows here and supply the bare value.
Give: 5.10
